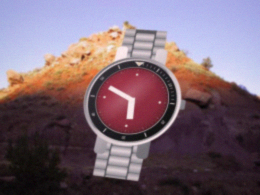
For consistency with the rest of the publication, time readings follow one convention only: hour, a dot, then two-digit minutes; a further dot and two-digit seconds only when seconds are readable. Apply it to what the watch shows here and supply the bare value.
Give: 5.49
